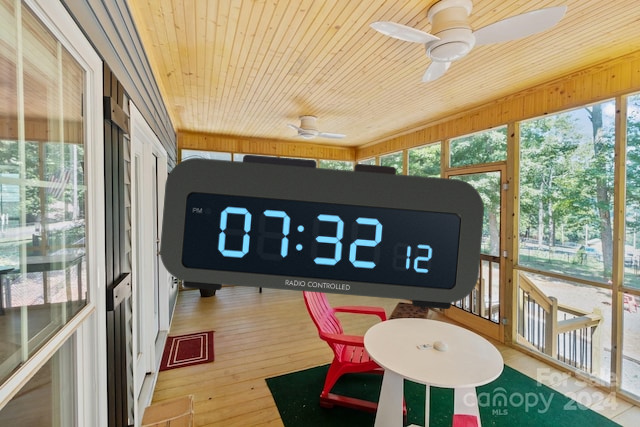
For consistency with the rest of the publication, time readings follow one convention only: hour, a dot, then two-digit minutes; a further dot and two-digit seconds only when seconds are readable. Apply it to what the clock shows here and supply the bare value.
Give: 7.32.12
